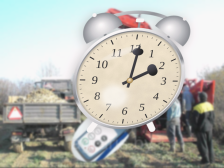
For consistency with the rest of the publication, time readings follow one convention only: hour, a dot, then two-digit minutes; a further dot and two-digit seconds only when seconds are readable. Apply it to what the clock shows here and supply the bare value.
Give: 2.01
